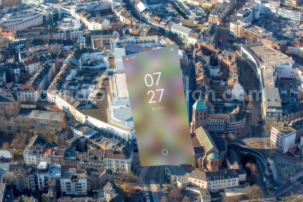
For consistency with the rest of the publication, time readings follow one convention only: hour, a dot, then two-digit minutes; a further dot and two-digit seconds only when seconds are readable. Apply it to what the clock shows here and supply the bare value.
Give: 7.27
